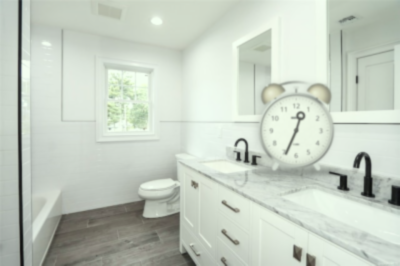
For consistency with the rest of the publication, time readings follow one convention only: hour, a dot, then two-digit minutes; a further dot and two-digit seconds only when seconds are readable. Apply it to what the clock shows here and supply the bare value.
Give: 12.34
